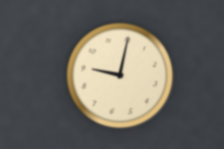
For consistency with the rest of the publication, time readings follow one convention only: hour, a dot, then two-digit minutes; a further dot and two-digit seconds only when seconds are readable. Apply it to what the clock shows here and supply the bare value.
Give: 9.00
